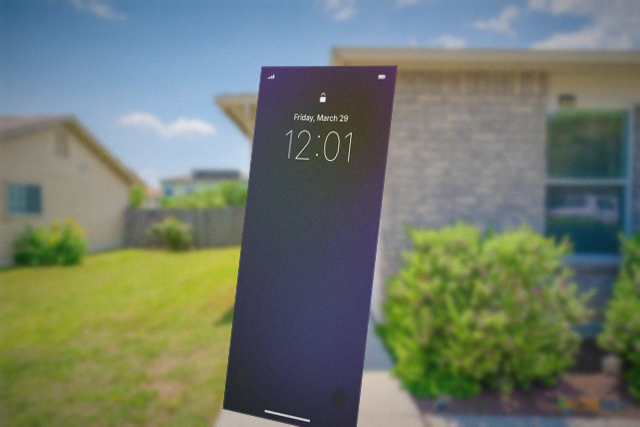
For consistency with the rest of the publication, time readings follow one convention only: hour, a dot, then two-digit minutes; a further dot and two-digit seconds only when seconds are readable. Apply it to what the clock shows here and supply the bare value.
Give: 12.01
